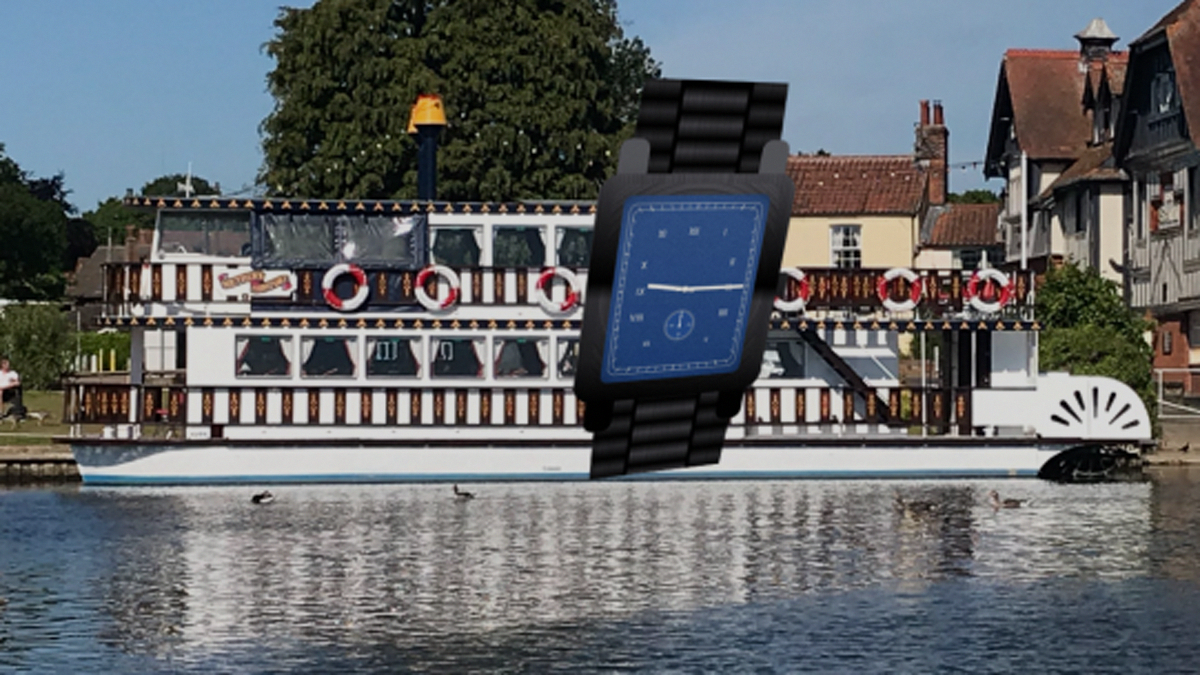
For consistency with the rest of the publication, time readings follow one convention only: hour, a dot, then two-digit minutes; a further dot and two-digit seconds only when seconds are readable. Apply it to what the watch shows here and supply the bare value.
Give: 9.15
